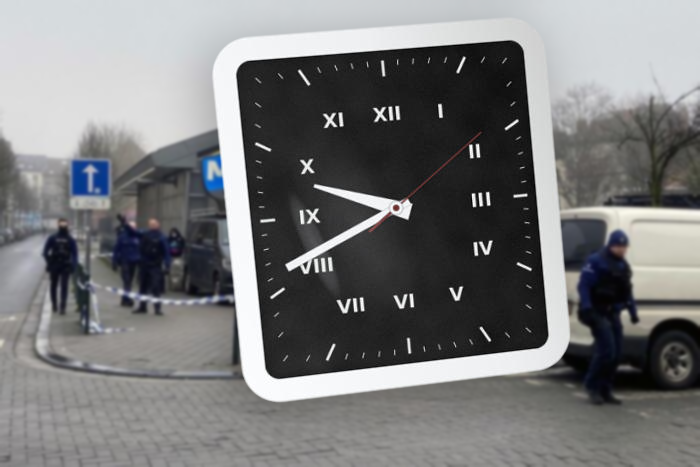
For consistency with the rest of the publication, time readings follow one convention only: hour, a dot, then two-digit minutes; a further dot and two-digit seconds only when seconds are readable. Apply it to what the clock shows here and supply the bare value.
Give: 9.41.09
